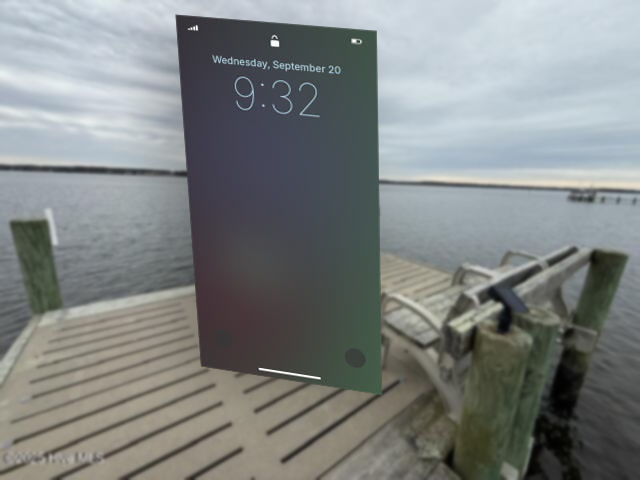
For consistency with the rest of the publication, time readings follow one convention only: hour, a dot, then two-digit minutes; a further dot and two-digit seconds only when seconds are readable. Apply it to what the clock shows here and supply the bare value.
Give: 9.32
